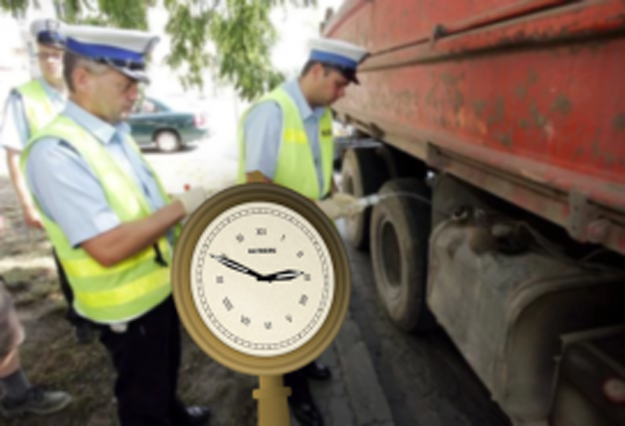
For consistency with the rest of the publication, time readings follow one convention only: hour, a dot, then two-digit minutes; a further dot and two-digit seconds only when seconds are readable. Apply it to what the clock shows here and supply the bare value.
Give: 2.49
